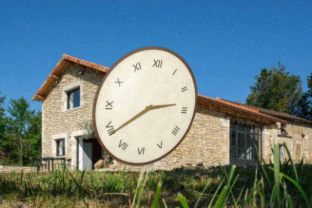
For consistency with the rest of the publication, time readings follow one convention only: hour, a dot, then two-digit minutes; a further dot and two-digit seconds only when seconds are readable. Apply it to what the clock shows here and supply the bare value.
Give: 2.39
